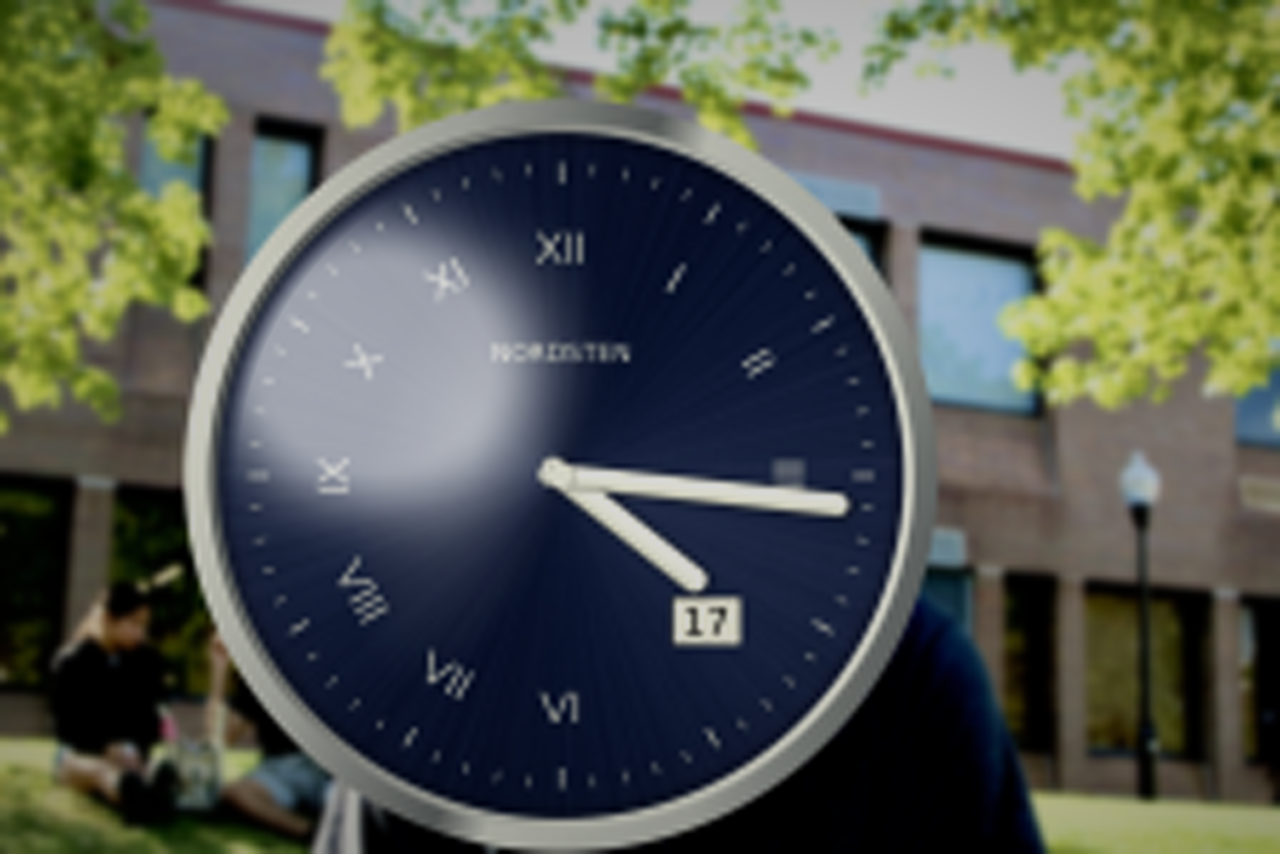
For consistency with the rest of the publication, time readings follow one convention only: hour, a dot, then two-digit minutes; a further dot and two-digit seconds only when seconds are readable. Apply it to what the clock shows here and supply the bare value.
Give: 4.16
